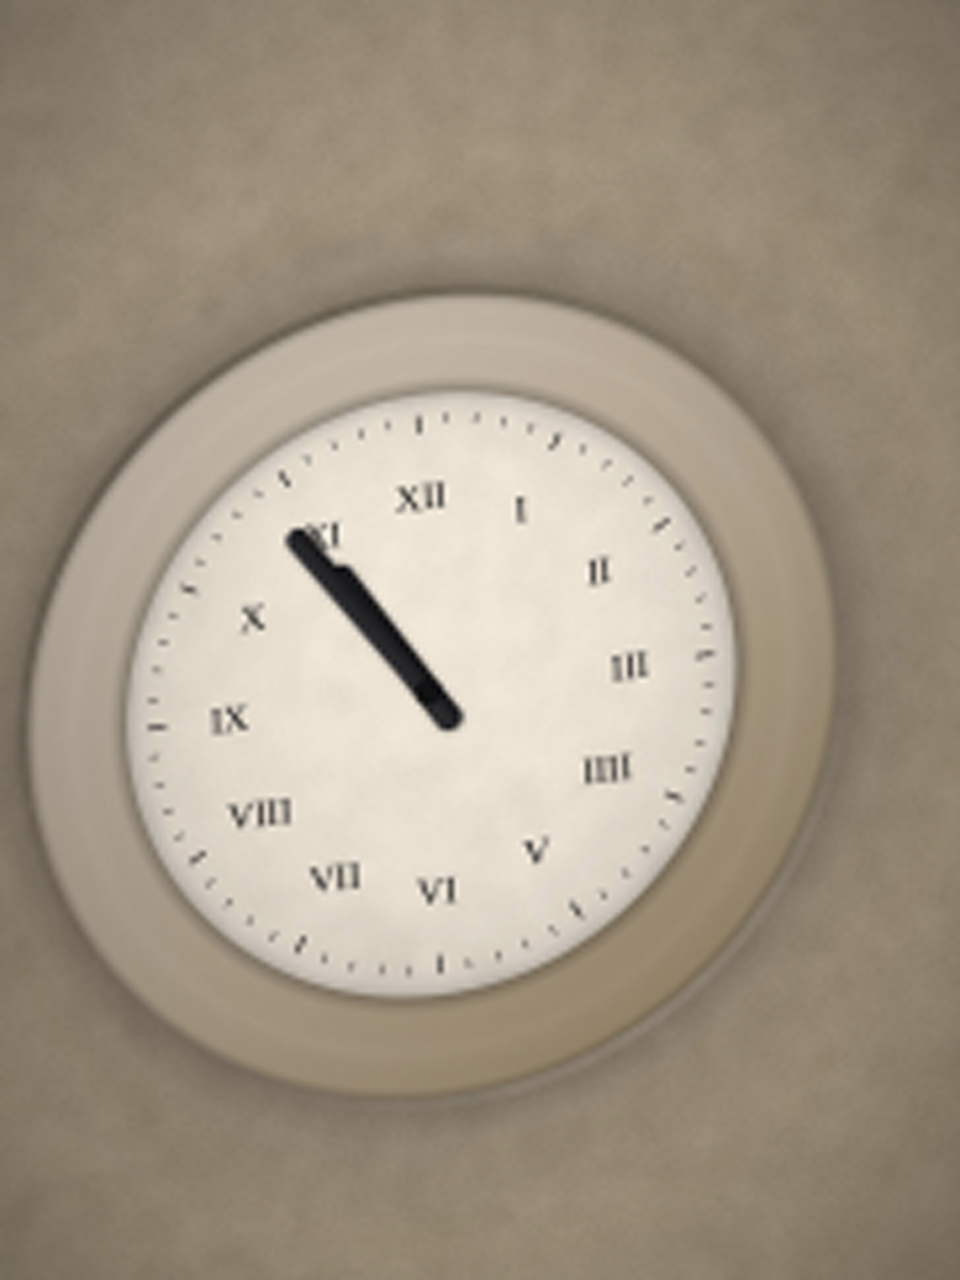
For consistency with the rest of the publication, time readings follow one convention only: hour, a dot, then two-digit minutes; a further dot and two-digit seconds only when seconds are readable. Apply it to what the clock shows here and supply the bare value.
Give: 10.54
